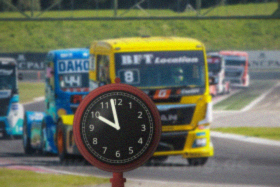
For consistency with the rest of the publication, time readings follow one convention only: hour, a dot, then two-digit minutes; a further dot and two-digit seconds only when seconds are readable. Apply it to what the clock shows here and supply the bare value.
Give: 9.58
